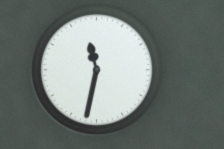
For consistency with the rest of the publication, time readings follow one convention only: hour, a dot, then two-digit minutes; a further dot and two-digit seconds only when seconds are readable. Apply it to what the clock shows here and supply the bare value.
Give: 11.32
